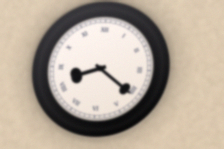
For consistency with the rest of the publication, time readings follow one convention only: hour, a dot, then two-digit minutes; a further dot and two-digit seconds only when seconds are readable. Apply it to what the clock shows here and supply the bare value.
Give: 8.21
